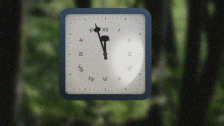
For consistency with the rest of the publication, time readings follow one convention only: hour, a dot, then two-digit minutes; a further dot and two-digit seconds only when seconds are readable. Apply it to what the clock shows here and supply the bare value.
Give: 11.57
